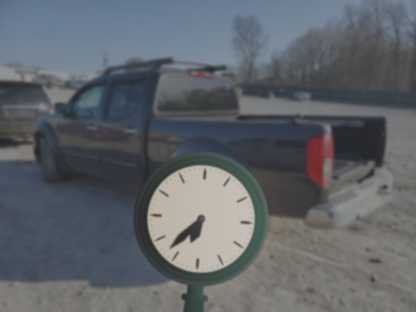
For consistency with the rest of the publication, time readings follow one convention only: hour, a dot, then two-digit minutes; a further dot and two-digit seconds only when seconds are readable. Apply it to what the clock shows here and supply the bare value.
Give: 6.37
